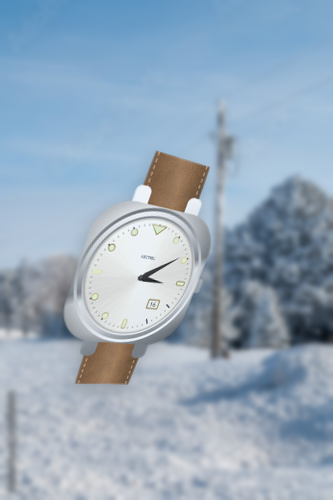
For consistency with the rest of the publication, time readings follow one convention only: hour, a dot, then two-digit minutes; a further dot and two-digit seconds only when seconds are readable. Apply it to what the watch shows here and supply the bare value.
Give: 3.09
